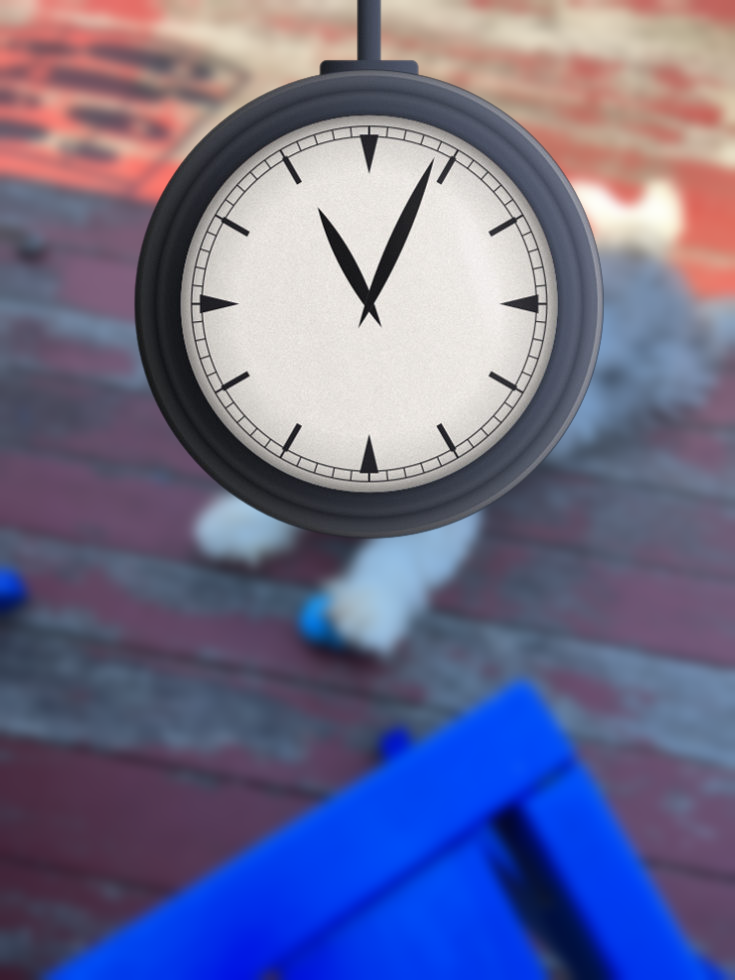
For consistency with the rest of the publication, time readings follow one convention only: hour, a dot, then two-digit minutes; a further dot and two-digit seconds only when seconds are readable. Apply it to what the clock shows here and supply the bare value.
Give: 11.04
